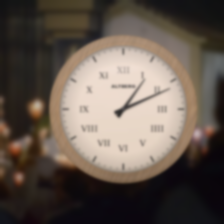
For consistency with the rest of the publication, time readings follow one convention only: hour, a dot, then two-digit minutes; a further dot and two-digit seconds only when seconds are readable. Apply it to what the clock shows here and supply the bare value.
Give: 1.11
